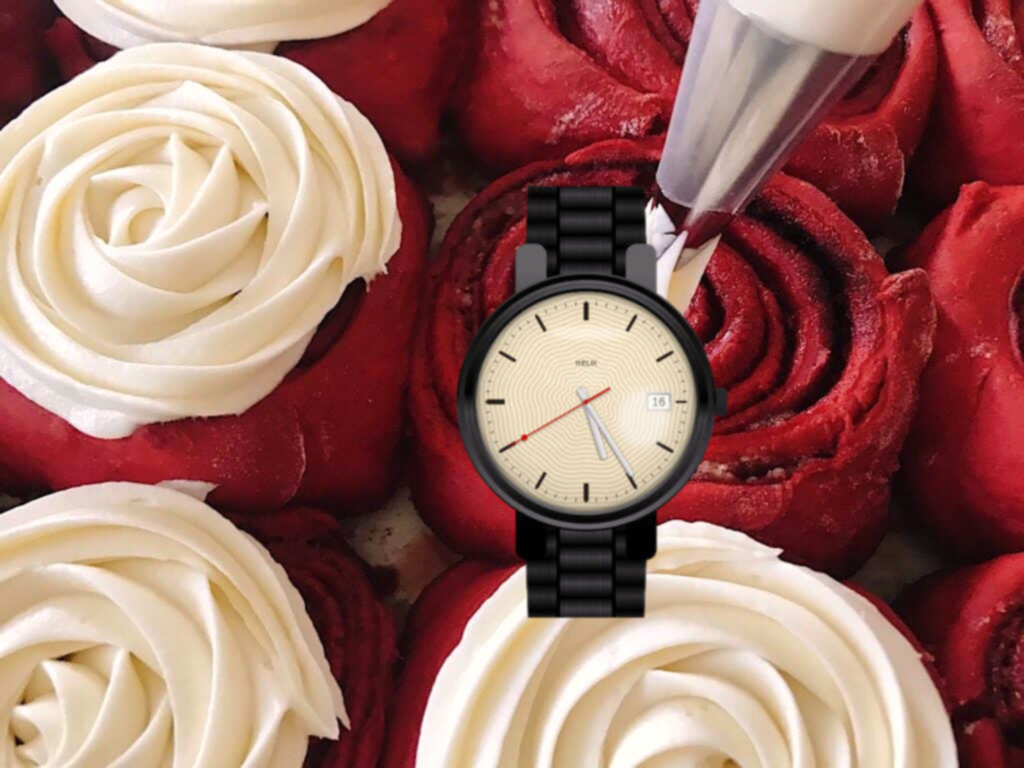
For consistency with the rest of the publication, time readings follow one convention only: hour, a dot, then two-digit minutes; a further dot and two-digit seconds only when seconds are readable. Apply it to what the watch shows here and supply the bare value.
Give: 5.24.40
